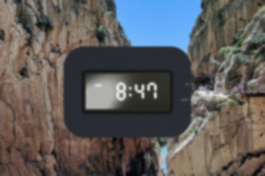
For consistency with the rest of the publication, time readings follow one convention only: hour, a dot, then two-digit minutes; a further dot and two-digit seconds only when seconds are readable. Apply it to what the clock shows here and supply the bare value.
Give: 8.47
